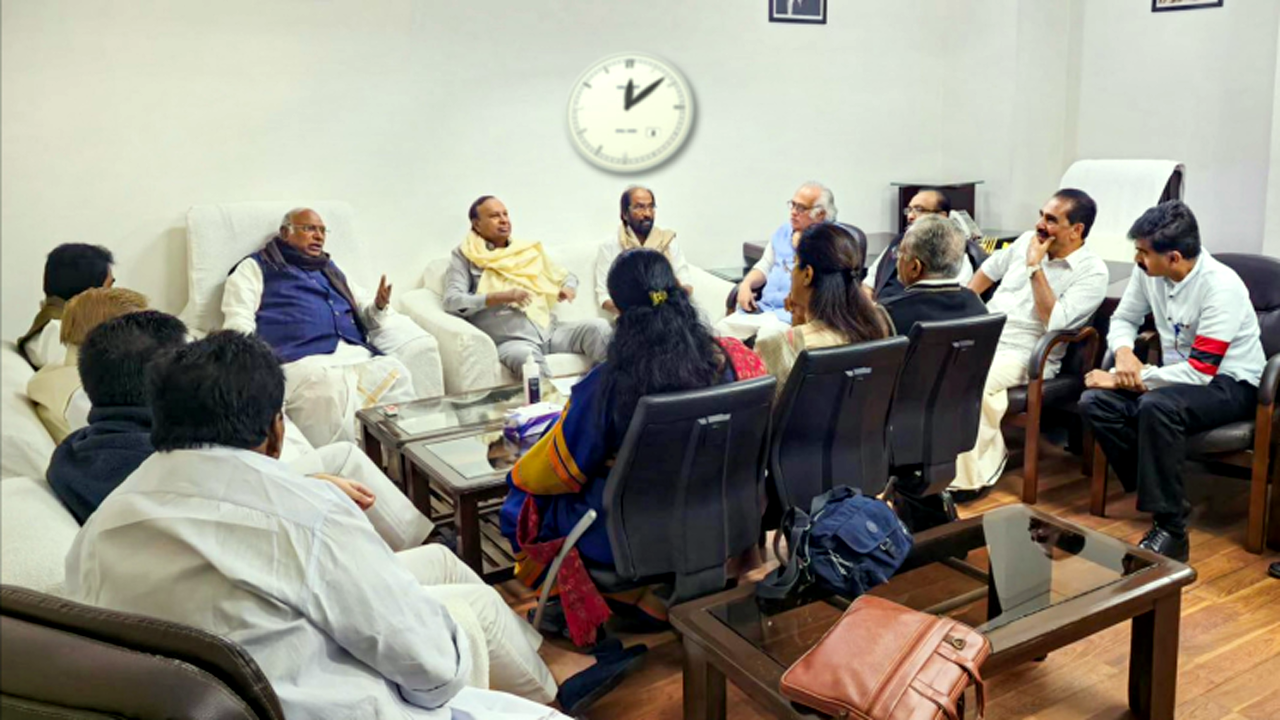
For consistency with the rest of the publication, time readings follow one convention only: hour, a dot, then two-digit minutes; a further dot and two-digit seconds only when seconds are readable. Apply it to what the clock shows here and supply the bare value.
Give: 12.08
